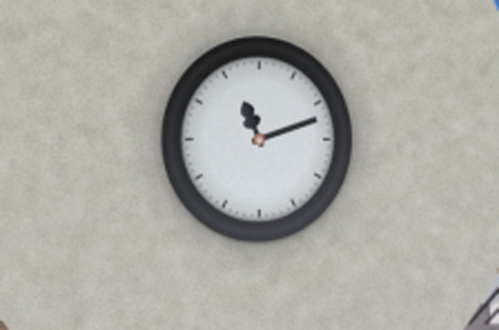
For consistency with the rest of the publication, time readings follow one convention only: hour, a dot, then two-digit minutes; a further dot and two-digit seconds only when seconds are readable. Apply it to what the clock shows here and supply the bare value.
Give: 11.12
